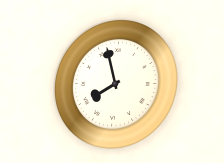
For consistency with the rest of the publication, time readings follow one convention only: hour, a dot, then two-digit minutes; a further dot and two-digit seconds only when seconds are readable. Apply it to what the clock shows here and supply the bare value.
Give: 7.57
